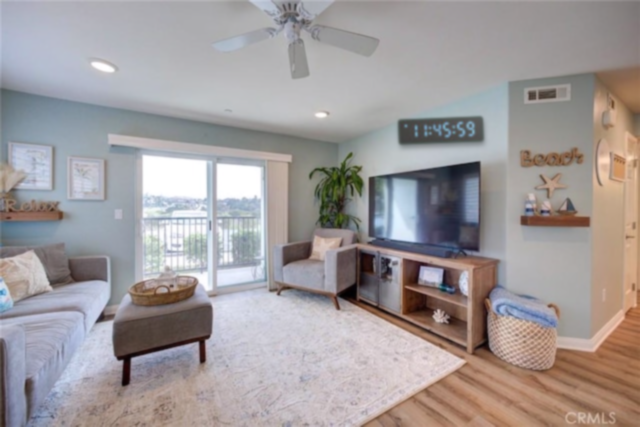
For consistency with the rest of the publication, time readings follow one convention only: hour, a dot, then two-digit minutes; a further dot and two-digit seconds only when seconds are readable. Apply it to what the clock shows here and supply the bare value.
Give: 11.45.59
